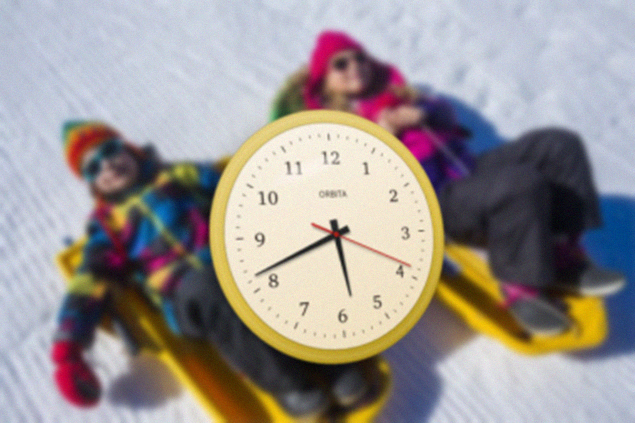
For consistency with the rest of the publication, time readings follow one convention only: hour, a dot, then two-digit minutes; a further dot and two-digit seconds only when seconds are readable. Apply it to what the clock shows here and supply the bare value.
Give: 5.41.19
